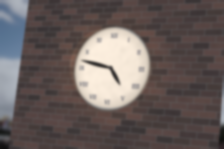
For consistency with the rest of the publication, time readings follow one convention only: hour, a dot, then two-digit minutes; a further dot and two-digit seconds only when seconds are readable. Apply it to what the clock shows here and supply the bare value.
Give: 4.47
